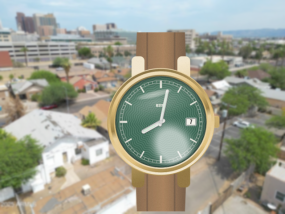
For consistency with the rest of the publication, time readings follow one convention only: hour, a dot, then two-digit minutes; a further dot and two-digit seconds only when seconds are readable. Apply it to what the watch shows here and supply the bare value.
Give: 8.02
